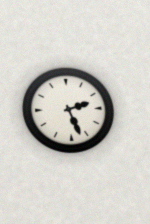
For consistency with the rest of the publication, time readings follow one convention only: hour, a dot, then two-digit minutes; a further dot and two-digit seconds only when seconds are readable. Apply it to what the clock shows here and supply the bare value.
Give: 2.27
